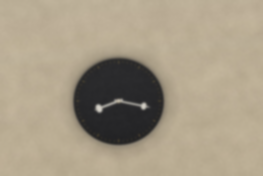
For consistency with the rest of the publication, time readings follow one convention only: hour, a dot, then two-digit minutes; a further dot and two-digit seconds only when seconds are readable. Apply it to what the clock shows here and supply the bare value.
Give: 8.17
